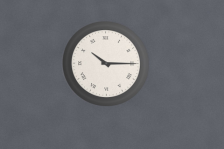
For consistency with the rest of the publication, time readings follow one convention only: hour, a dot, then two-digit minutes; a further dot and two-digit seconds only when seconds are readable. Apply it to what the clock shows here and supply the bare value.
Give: 10.15
